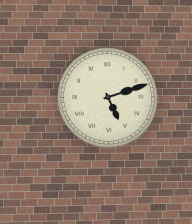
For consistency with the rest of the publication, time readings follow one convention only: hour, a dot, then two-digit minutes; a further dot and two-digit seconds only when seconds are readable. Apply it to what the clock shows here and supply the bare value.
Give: 5.12
